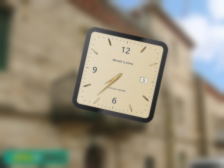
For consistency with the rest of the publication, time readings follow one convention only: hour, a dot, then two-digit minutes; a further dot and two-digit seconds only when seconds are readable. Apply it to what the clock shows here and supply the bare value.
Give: 7.36
